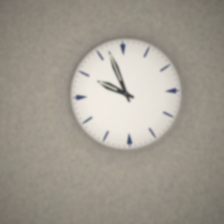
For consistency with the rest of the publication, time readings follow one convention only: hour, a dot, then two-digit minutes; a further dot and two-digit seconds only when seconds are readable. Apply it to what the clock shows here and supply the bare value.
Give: 9.57
